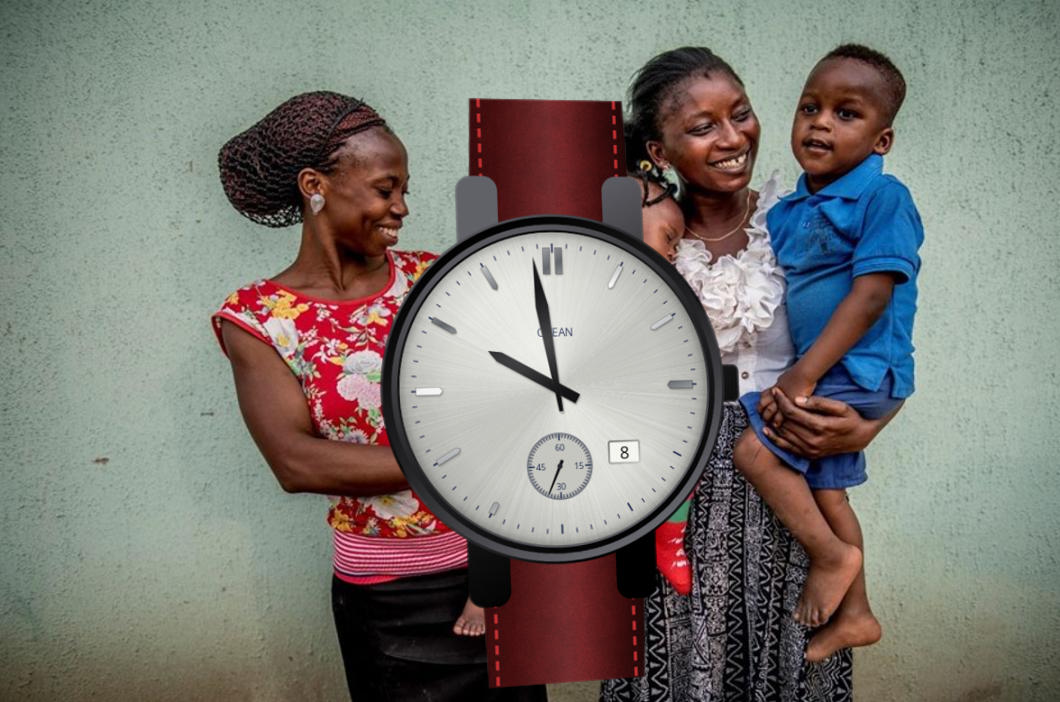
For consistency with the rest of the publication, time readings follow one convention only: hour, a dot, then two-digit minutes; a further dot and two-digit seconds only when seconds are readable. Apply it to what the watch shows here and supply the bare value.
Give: 9.58.34
